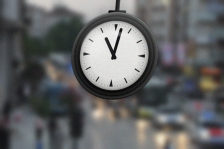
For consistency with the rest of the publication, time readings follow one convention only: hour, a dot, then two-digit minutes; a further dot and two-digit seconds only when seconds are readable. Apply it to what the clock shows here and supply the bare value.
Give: 11.02
